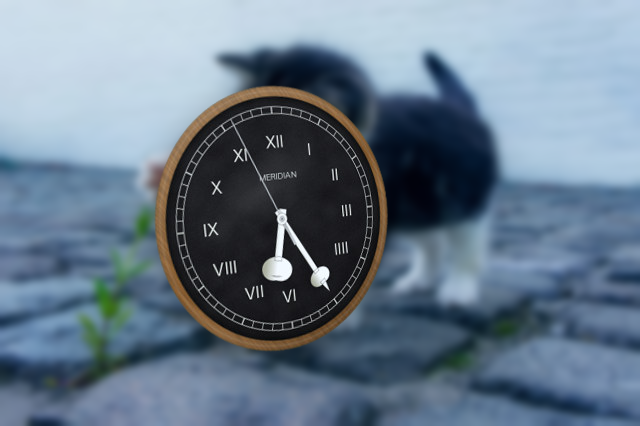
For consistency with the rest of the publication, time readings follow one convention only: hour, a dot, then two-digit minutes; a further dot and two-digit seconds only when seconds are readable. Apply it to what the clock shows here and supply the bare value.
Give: 6.24.56
